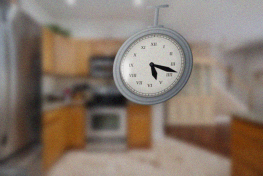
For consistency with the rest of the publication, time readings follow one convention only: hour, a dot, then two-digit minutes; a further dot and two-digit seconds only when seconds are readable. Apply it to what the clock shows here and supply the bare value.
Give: 5.18
